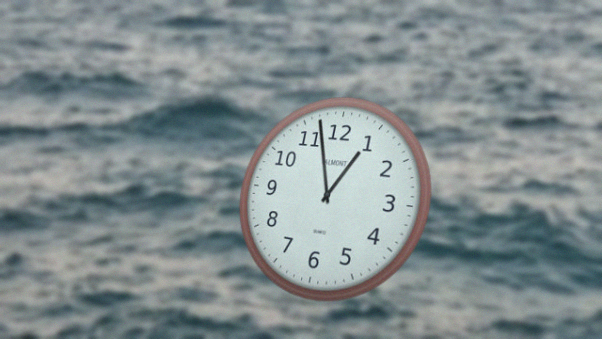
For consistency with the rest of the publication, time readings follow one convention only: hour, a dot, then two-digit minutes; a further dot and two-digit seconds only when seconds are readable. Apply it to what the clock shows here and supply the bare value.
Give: 12.57
